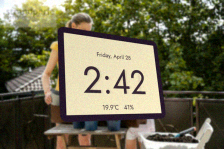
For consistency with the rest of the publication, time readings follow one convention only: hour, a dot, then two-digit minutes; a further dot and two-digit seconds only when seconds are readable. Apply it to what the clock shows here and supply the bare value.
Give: 2.42
